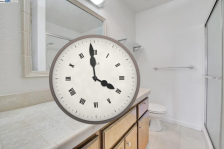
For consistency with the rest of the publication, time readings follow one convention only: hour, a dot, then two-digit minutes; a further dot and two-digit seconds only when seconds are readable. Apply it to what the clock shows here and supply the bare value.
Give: 3.59
